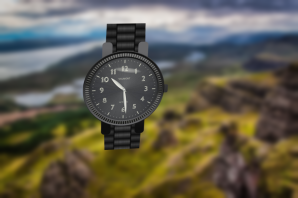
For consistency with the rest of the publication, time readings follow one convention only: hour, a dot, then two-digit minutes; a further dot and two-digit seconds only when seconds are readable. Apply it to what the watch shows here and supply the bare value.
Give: 10.29
